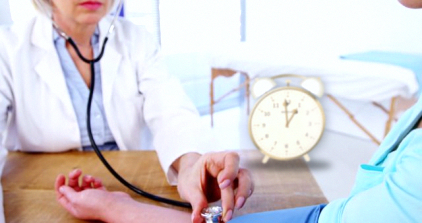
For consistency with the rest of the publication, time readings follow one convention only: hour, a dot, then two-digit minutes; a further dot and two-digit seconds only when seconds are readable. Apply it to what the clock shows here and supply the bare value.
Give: 12.59
